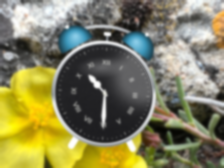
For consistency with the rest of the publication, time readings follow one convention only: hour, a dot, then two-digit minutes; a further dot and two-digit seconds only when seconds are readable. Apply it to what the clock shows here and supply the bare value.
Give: 10.30
